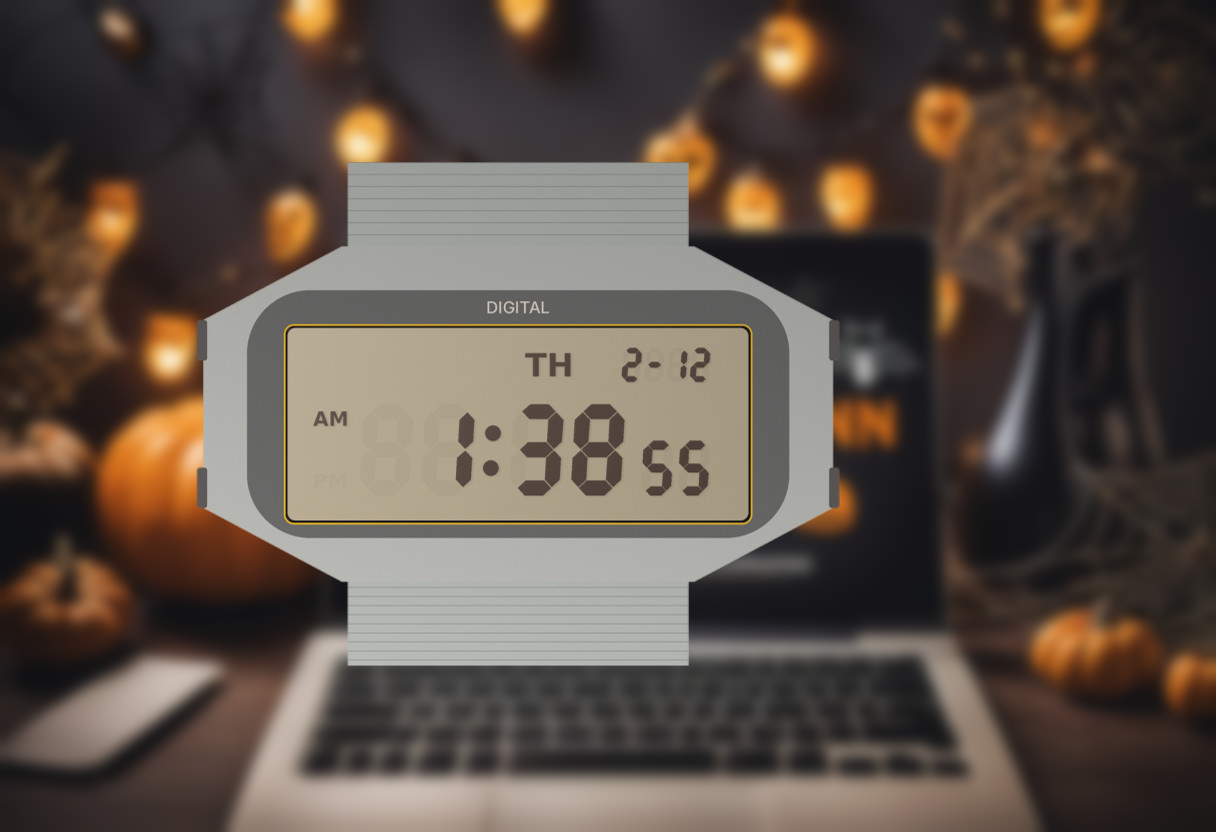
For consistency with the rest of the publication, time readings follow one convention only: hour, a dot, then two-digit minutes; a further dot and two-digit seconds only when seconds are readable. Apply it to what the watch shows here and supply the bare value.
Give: 1.38.55
